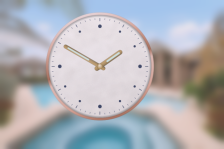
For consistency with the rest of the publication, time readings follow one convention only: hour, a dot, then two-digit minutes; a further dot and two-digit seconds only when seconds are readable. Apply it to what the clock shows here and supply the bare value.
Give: 1.50
